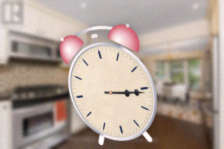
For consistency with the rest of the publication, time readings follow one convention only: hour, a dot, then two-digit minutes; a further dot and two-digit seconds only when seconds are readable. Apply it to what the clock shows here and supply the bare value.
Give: 3.16
